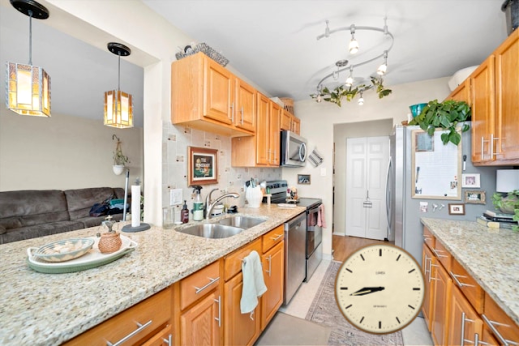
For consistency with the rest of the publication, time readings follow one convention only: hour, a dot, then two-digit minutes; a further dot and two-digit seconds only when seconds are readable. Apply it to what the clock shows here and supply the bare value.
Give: 8.43
